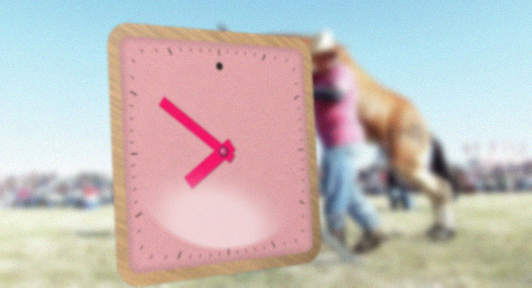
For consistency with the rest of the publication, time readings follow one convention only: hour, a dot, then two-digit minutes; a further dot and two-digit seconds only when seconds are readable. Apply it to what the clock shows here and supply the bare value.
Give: 7.51
